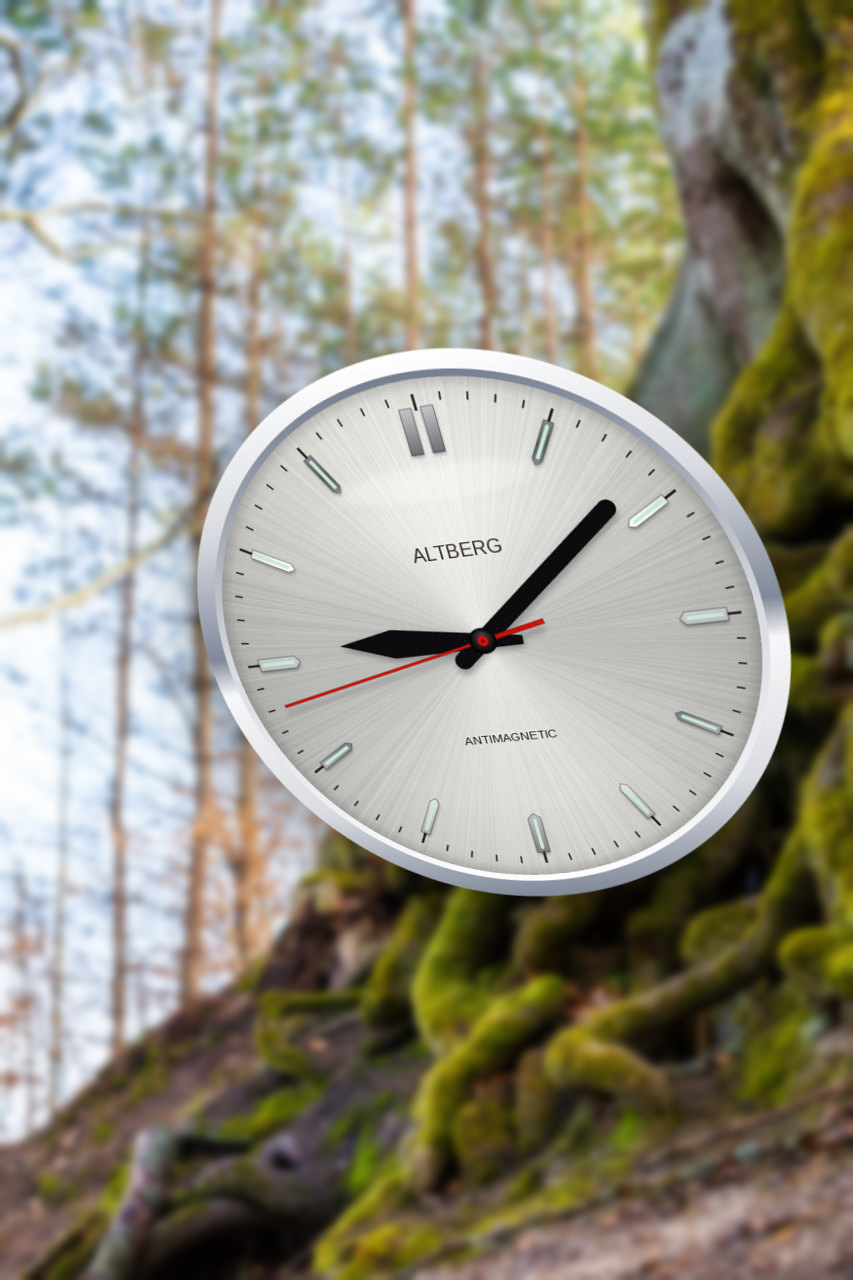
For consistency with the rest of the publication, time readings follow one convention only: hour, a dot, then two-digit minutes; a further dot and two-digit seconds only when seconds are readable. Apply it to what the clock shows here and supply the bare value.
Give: 9.08.43
